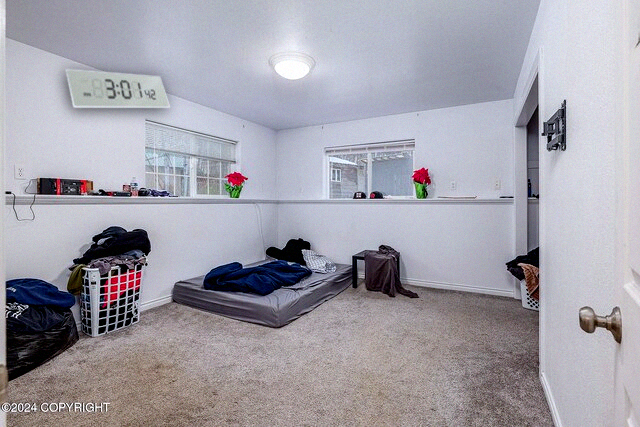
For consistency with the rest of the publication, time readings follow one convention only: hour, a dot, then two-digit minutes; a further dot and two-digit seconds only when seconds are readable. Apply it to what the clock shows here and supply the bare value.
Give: 3.01.42
